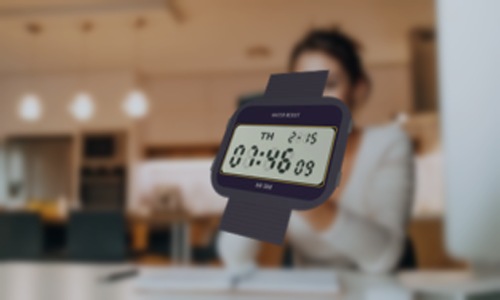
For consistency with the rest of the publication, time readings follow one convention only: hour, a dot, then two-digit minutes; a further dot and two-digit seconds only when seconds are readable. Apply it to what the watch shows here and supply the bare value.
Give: 7.46.09
